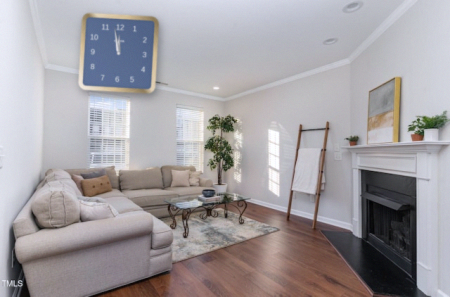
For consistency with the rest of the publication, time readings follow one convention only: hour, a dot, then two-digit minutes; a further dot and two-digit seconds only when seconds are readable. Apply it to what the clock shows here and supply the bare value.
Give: 11.58
